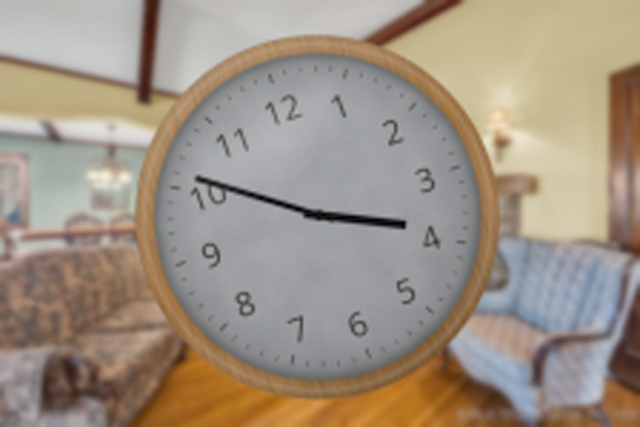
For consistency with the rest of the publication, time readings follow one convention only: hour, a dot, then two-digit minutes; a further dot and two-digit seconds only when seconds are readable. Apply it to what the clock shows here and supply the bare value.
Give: 3.51
